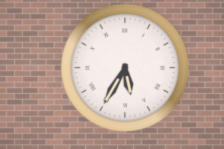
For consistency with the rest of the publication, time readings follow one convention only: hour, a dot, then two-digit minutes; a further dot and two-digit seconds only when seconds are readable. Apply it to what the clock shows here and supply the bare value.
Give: 5.35
